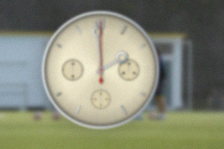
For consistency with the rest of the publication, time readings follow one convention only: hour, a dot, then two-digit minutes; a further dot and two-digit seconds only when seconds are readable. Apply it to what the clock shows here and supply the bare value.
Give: 1.59
